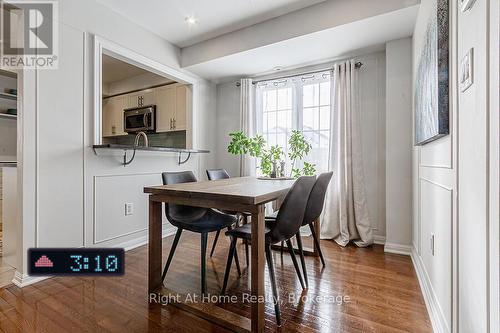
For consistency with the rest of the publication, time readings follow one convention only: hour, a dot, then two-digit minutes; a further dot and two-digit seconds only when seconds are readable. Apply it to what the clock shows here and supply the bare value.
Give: 3.10
